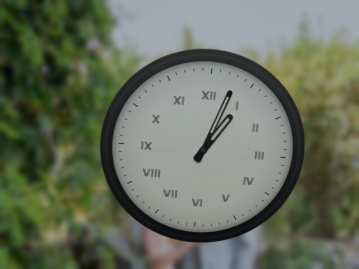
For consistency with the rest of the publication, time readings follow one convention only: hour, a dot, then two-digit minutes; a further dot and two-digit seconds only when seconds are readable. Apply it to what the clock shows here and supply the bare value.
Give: 1.03
